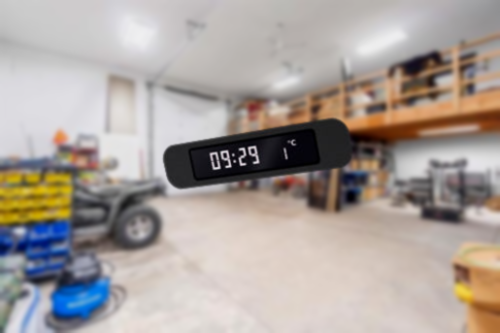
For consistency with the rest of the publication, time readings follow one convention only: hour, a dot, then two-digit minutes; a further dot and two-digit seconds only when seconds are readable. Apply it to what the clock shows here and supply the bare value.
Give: 9.29
